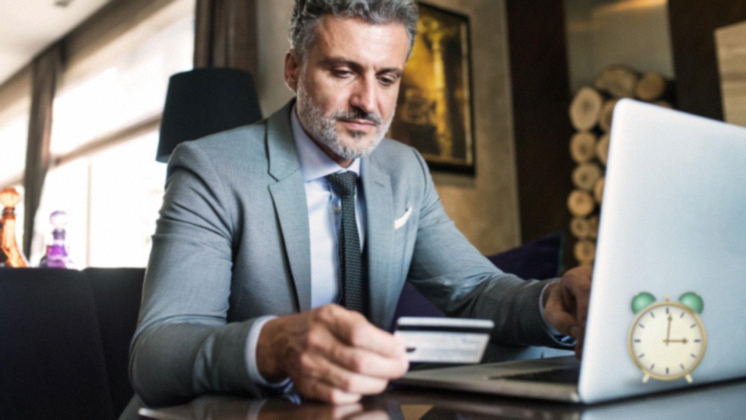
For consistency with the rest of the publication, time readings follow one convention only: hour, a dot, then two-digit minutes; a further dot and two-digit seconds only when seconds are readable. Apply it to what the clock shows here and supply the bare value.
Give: 3.01
